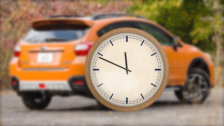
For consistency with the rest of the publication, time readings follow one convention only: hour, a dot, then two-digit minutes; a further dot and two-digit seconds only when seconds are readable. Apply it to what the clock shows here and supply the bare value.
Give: 11.49
